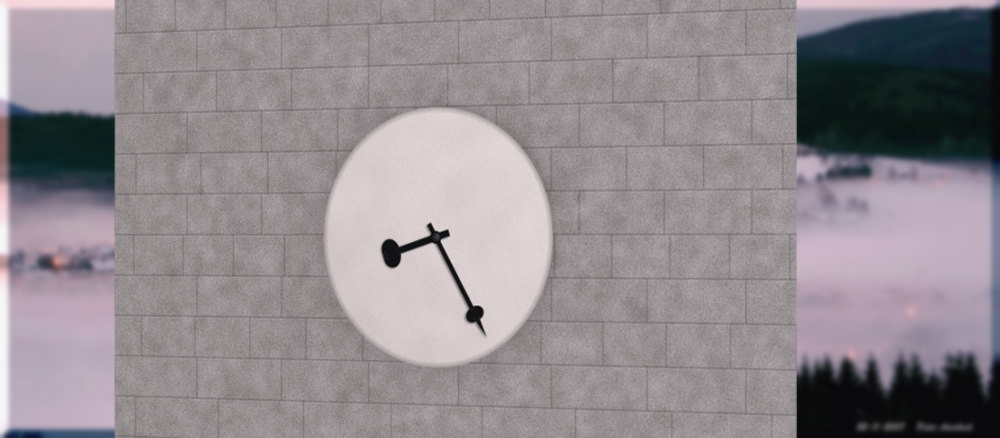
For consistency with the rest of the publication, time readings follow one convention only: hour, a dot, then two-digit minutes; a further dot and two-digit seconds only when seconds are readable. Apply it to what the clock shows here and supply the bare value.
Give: 8.25
